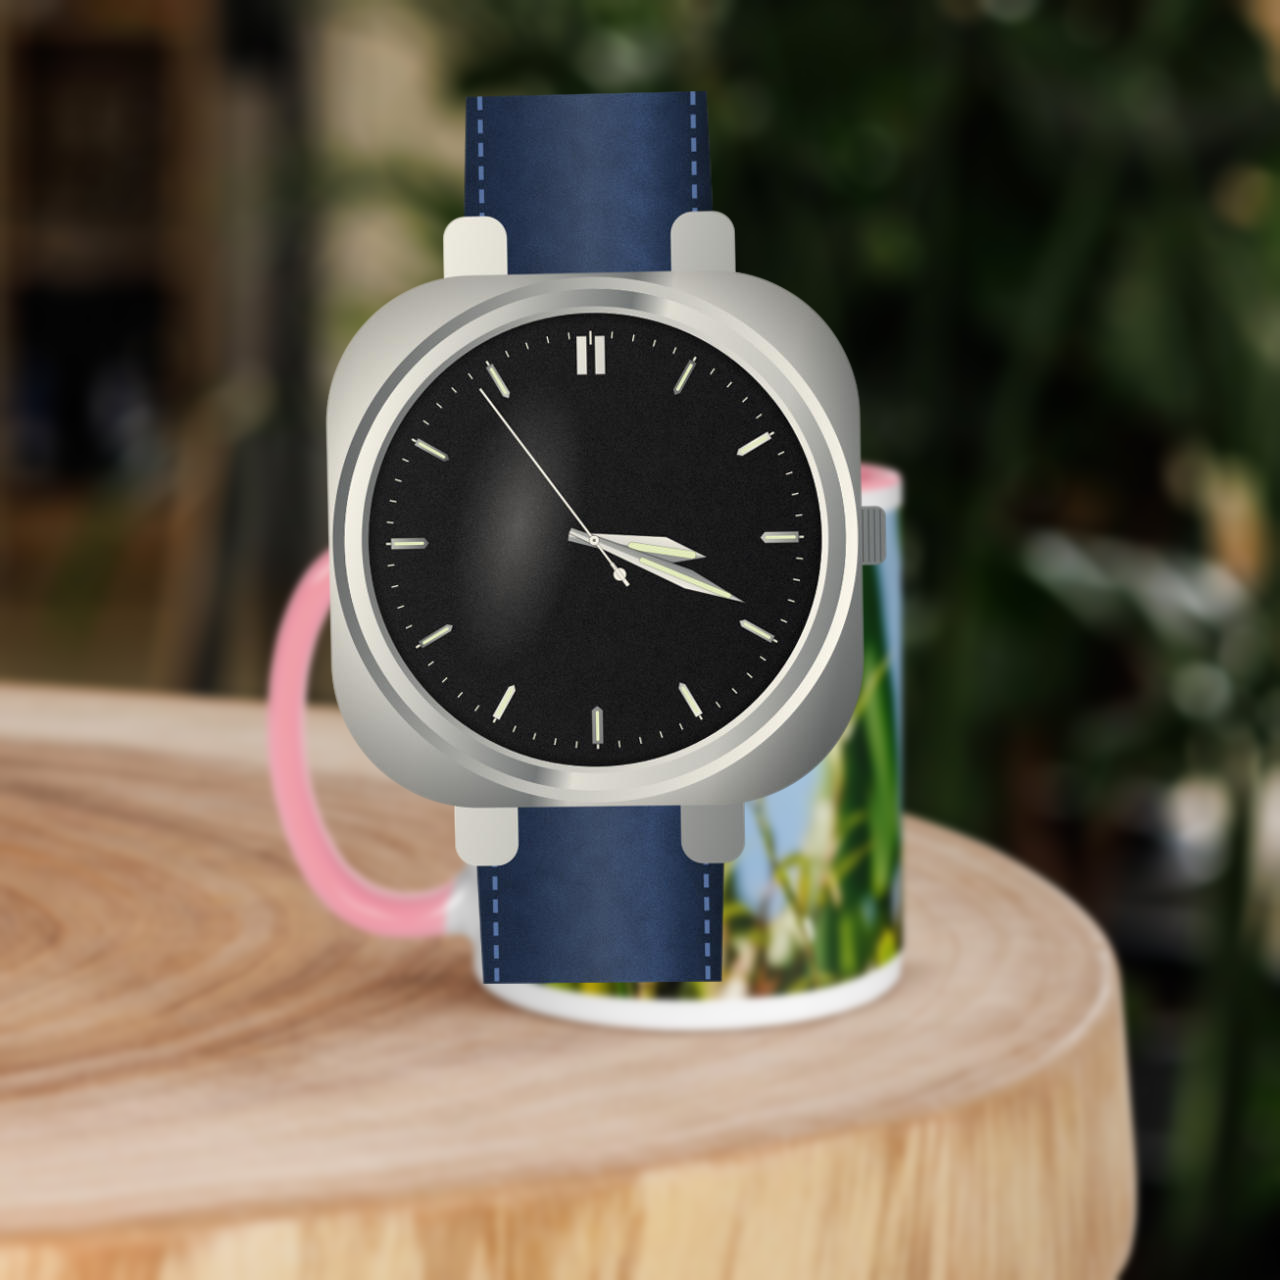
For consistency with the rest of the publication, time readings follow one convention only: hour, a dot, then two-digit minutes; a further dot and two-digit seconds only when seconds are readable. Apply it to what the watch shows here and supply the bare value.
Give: 3.18.54
